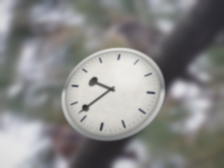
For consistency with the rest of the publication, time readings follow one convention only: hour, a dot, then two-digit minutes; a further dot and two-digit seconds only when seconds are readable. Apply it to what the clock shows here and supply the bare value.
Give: 9.37
